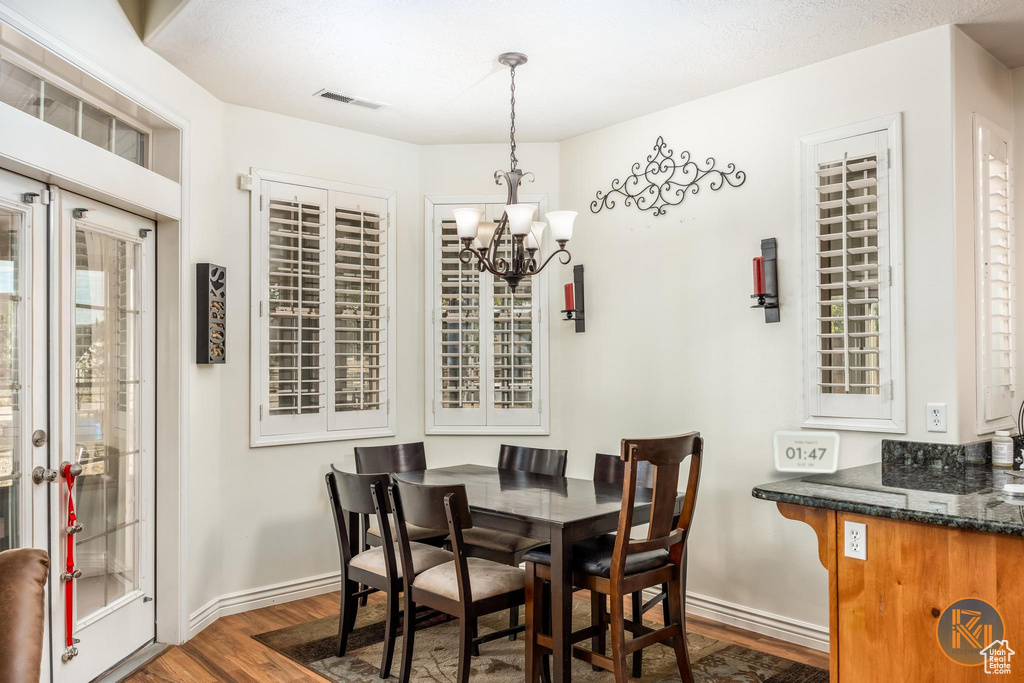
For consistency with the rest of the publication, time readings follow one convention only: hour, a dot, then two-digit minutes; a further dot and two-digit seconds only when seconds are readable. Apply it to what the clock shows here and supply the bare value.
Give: 1.47
